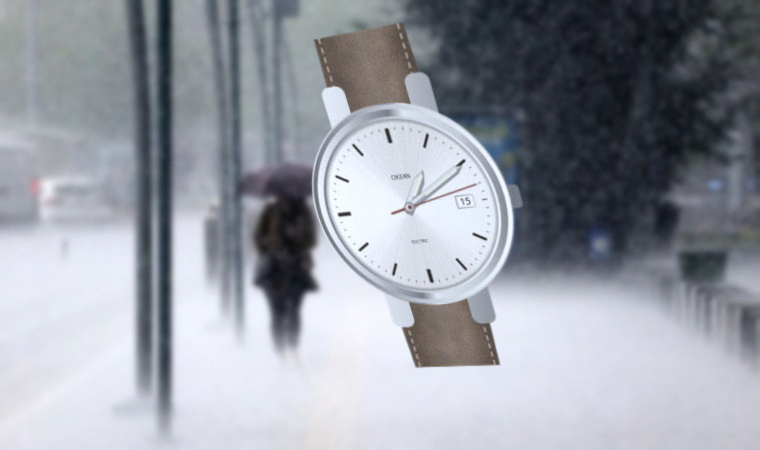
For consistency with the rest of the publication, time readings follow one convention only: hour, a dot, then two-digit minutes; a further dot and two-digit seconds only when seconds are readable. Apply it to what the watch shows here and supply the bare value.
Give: 1.10.13
